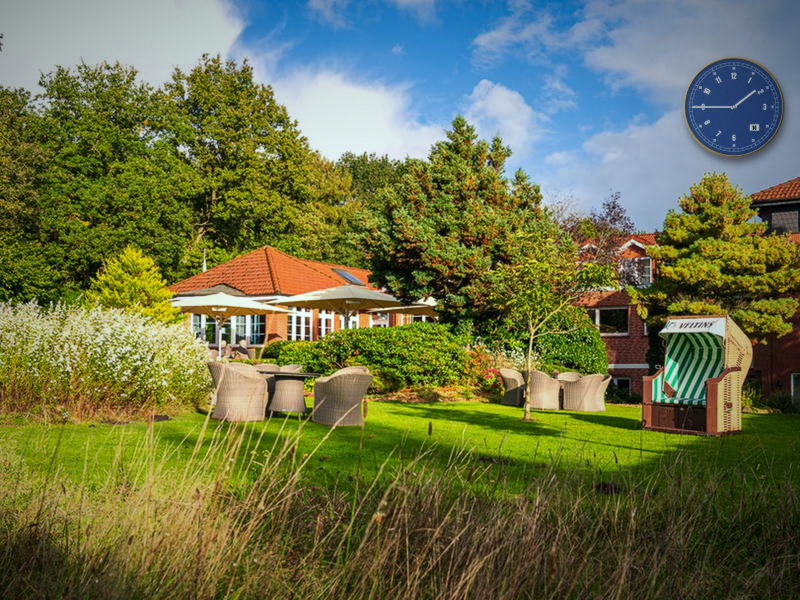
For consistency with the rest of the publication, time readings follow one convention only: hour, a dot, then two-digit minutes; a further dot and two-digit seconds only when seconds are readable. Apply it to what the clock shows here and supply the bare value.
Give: 1.45
